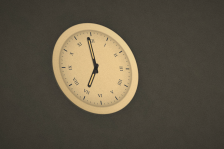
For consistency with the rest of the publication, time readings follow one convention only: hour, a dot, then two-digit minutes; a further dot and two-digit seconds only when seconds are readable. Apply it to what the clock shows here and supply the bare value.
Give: 6.59
